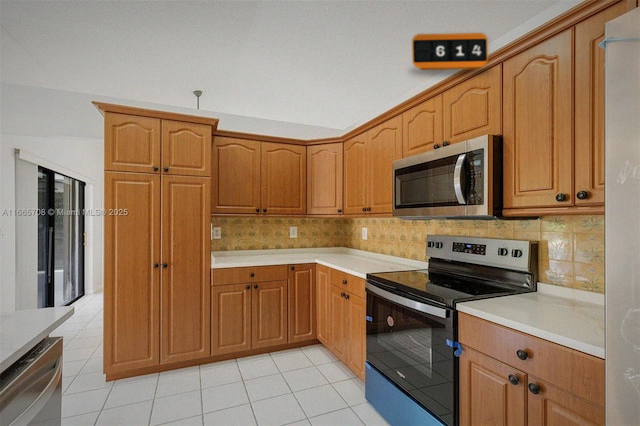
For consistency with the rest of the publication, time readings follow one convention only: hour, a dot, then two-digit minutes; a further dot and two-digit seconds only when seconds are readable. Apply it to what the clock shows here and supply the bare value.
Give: 6.14
